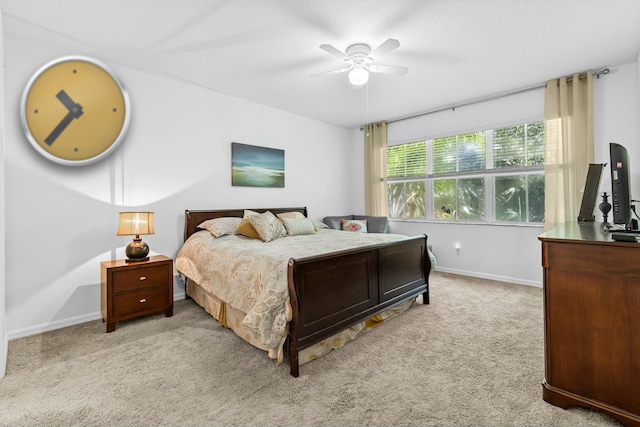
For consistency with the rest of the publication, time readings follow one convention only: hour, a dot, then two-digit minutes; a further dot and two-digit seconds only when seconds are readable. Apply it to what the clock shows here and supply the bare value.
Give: 10.37
